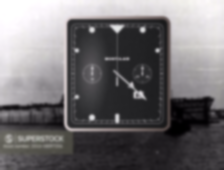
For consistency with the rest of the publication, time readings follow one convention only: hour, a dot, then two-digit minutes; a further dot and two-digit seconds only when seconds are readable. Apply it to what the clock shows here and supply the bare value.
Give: 4.22
